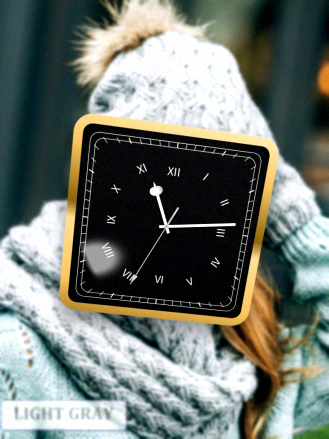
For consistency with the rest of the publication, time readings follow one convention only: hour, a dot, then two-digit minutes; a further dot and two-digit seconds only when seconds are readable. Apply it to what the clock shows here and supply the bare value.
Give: 11.13.34
